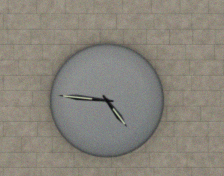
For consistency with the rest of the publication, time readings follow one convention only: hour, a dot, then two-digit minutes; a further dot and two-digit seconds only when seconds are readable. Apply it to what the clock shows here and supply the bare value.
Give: 4.46
